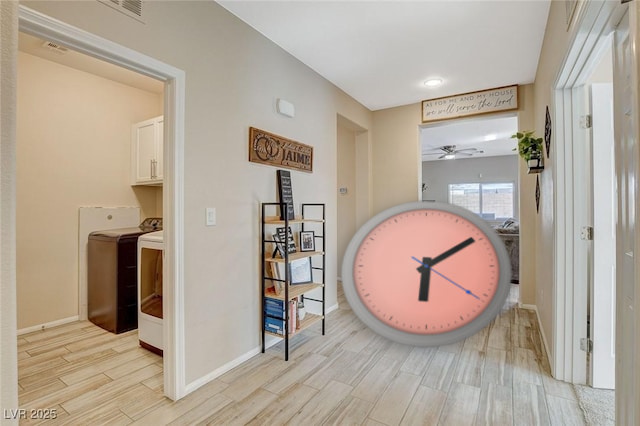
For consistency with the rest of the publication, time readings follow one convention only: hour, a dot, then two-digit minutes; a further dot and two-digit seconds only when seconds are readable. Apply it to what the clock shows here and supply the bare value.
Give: 6.09.21
